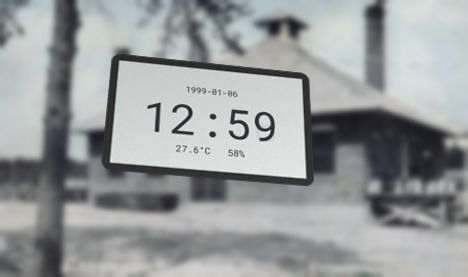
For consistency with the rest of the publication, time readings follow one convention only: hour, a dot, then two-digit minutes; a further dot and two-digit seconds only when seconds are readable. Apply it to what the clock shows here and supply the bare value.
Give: 12.59
